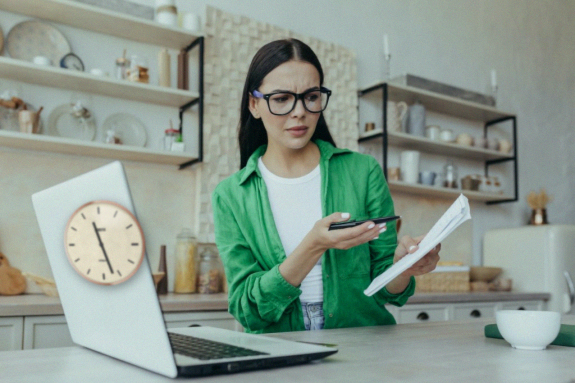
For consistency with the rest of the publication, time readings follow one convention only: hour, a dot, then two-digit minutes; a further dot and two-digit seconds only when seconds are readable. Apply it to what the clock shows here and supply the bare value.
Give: 11.27
